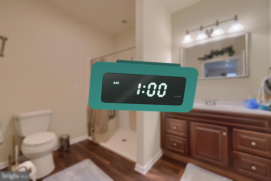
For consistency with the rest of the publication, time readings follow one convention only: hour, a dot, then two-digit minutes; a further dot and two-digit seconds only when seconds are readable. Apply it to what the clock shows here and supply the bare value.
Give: 1.00
